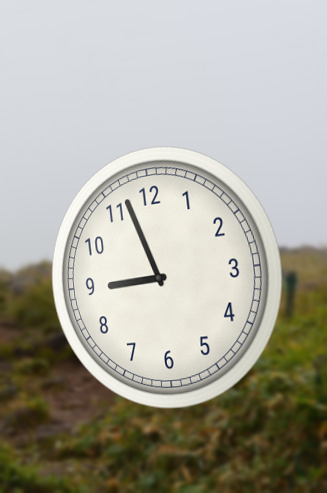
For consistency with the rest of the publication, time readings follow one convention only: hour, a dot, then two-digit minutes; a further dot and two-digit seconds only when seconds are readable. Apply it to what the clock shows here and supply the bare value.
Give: 8.57
